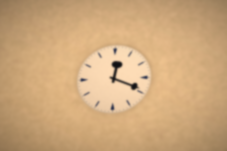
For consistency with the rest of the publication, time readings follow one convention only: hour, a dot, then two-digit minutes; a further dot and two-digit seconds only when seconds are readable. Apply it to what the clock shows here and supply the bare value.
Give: 12.19
